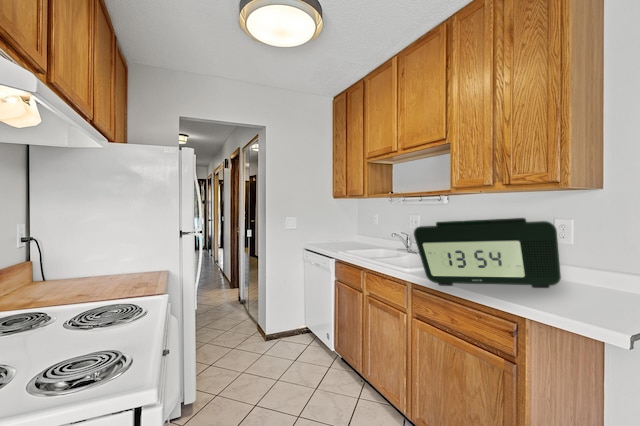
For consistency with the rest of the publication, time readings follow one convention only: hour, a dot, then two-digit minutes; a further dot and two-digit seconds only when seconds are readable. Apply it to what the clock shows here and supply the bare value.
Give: 13.54
